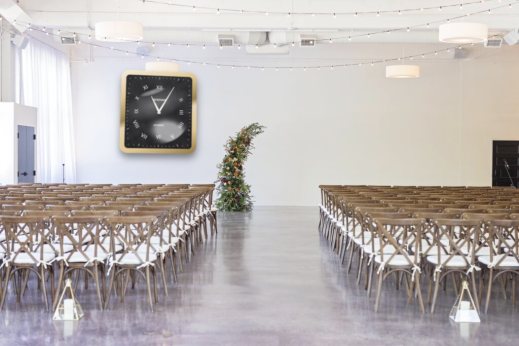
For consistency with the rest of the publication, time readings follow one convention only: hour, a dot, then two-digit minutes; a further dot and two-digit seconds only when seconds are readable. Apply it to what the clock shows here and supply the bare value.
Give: 11.05
